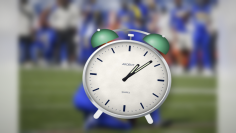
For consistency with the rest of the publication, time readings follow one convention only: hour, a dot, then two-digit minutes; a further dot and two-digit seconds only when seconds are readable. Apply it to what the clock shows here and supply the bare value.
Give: 1.08
